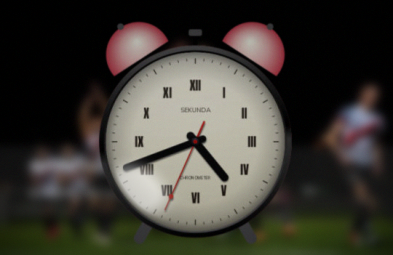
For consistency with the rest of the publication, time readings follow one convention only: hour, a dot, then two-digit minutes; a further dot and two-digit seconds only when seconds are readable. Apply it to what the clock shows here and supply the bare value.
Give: 4.41.34
